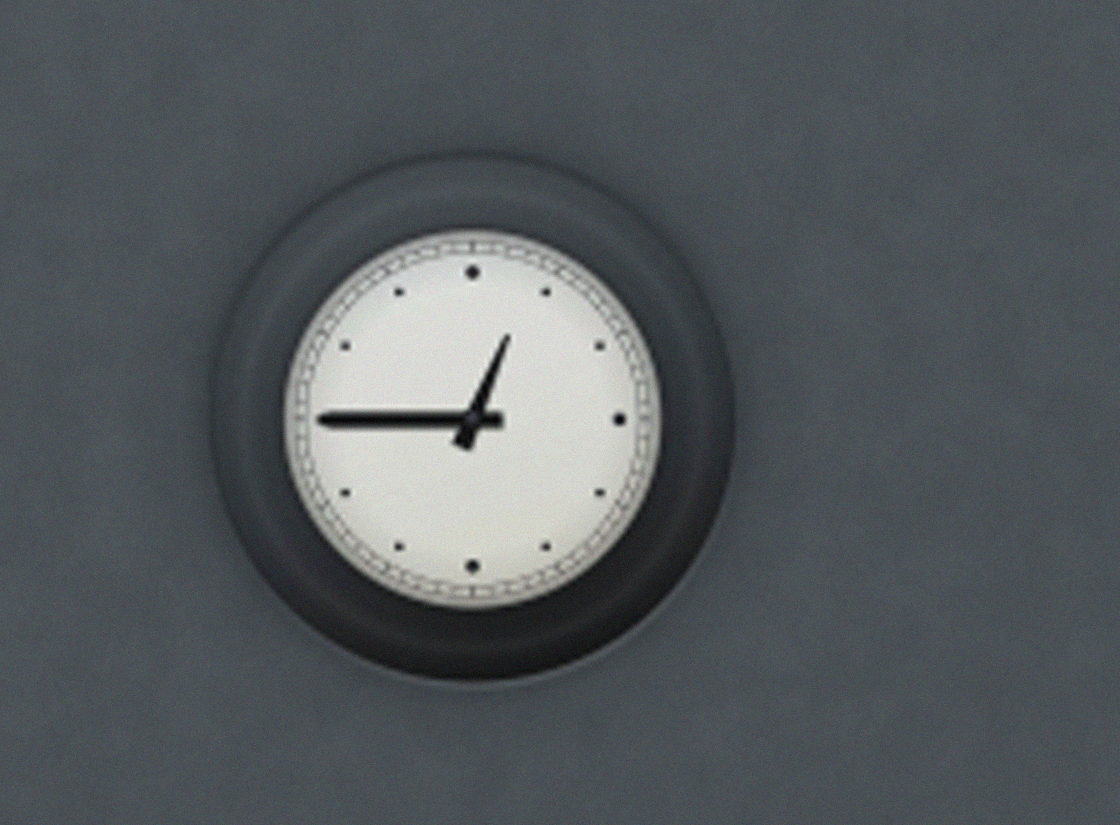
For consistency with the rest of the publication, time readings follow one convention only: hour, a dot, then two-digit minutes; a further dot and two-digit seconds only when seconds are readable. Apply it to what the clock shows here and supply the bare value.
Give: 12.45
